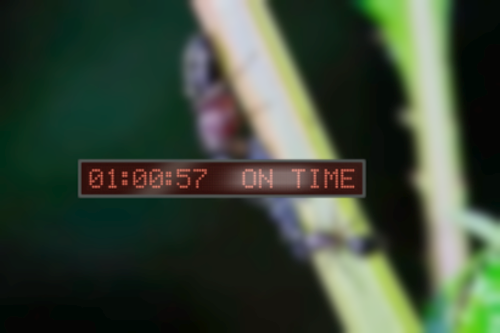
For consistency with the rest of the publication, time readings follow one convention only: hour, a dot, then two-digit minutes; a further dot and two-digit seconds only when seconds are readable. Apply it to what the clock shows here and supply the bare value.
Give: 1.00.57
